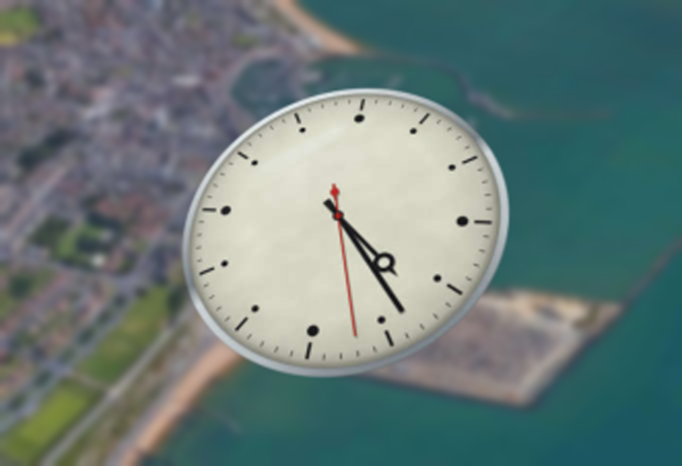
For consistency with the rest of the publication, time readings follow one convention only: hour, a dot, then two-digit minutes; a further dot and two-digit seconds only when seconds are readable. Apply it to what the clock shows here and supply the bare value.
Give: 4.23.27
